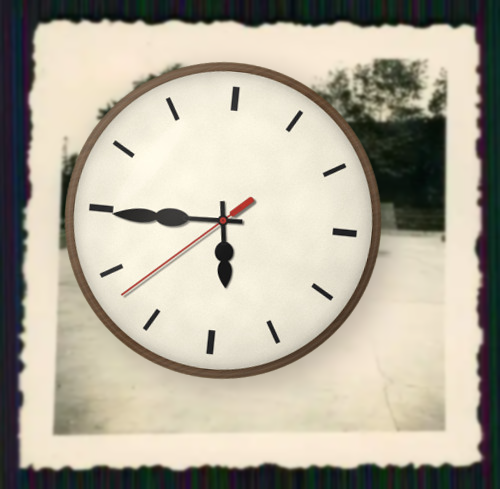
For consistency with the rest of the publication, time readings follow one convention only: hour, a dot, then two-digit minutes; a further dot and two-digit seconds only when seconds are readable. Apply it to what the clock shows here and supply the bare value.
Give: 5.44.38
